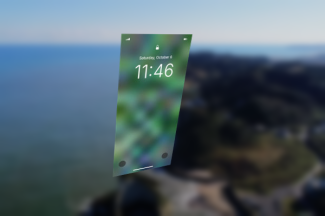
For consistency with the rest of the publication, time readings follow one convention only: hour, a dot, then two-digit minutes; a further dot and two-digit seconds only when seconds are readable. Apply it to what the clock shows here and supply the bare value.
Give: 11.46
